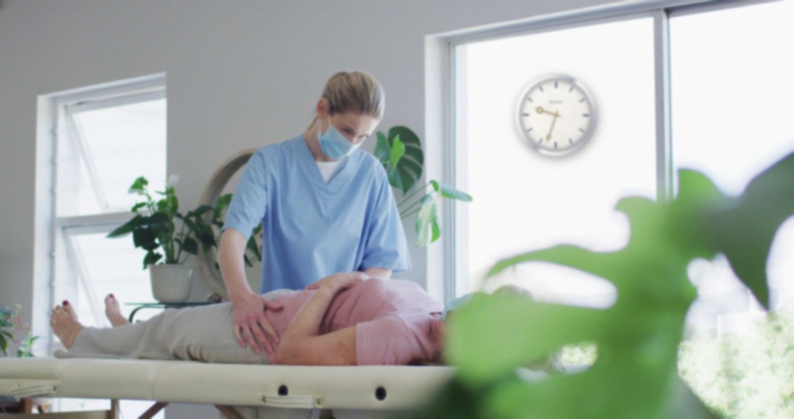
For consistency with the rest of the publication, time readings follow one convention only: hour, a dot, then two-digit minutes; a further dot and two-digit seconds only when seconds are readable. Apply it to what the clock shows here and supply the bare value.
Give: 9.33
